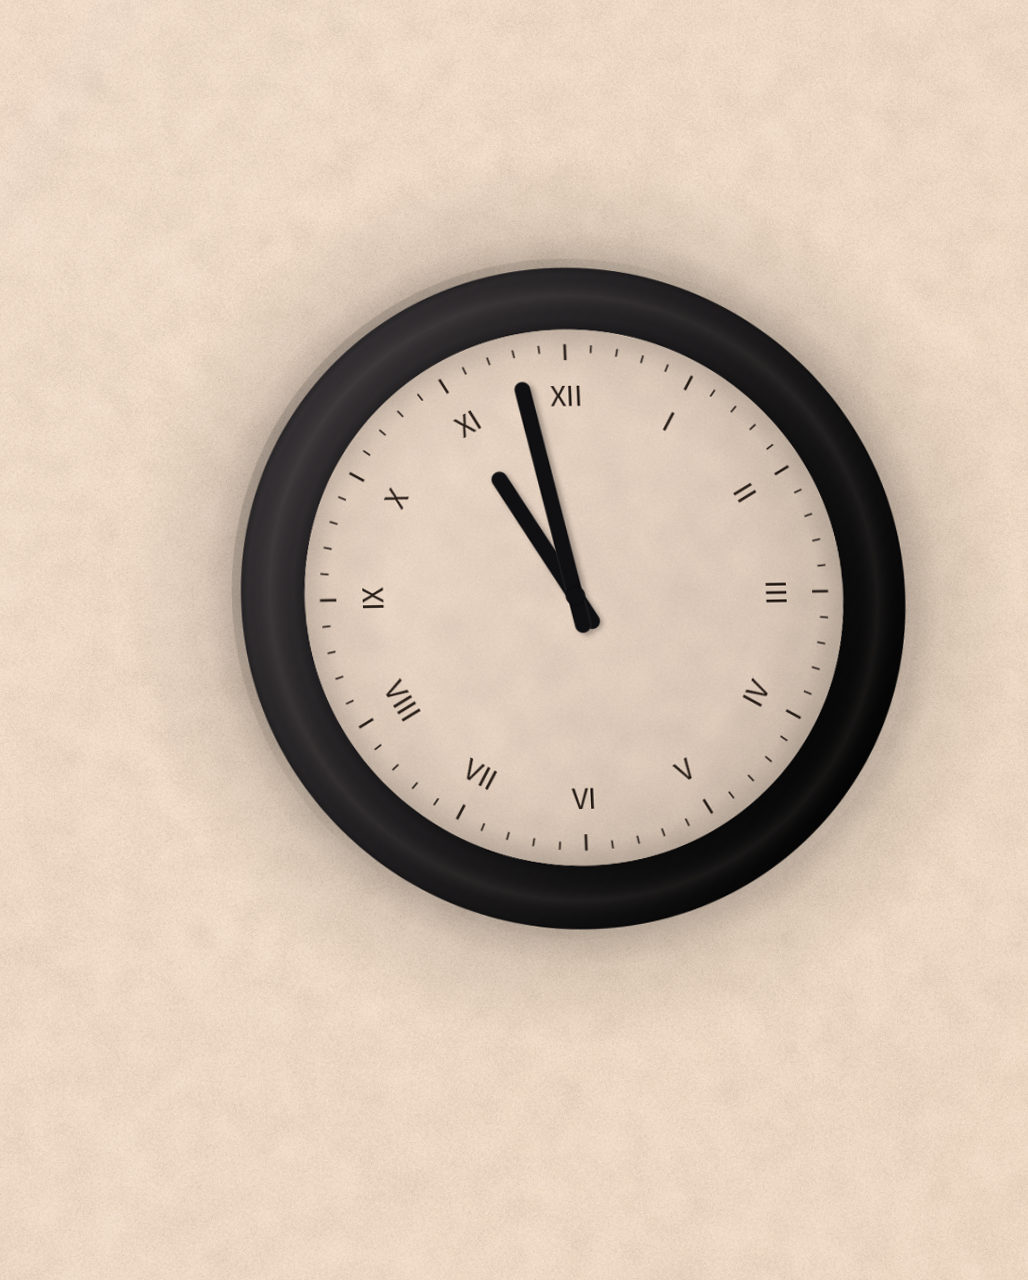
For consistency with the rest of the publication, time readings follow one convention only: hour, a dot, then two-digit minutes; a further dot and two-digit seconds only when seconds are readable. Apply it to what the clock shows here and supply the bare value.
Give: 10.58
